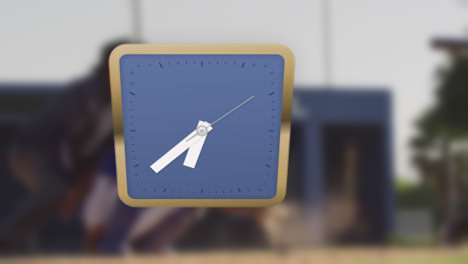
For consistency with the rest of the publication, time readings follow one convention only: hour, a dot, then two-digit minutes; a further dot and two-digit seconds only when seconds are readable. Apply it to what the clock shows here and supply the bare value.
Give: 6.38.09
